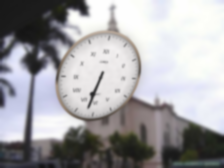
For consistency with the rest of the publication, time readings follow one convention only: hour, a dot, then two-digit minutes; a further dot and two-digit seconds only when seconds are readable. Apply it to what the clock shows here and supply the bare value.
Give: 6.32
